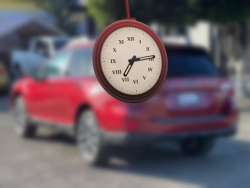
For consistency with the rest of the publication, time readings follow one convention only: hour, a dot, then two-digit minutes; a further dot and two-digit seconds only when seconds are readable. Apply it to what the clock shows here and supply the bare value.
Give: 7.14
